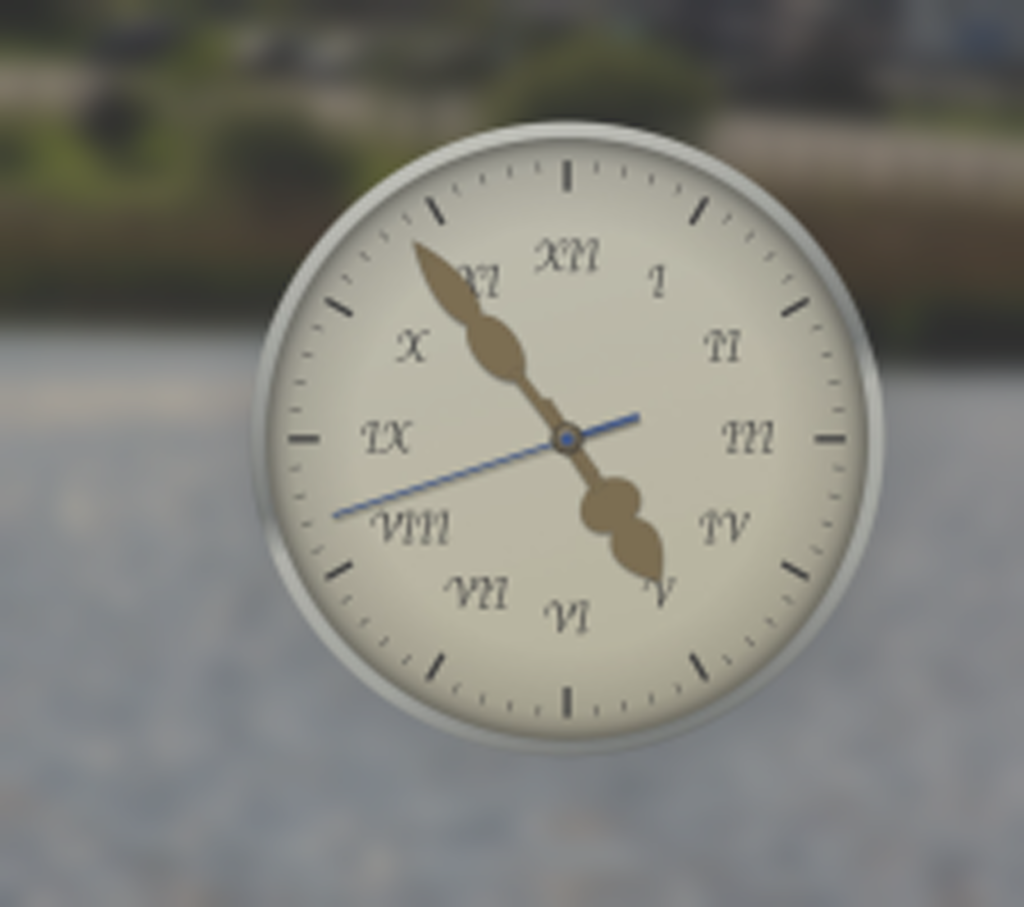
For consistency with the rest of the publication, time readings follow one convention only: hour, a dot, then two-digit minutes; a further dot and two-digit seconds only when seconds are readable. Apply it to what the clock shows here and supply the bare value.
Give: 4.53.42
